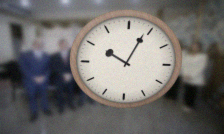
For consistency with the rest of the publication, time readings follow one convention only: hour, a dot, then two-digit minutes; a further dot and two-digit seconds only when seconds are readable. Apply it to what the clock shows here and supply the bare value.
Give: 10.04
